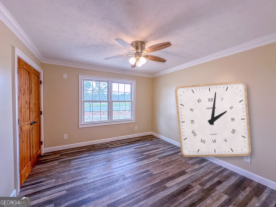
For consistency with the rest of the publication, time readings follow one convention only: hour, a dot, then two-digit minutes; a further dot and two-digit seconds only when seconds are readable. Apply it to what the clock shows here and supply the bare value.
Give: 2.02
